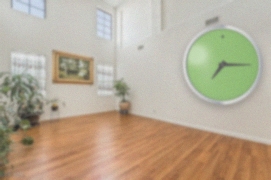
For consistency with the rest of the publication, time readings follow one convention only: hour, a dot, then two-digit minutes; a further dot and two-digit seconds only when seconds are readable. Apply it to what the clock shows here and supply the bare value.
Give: 7.15
